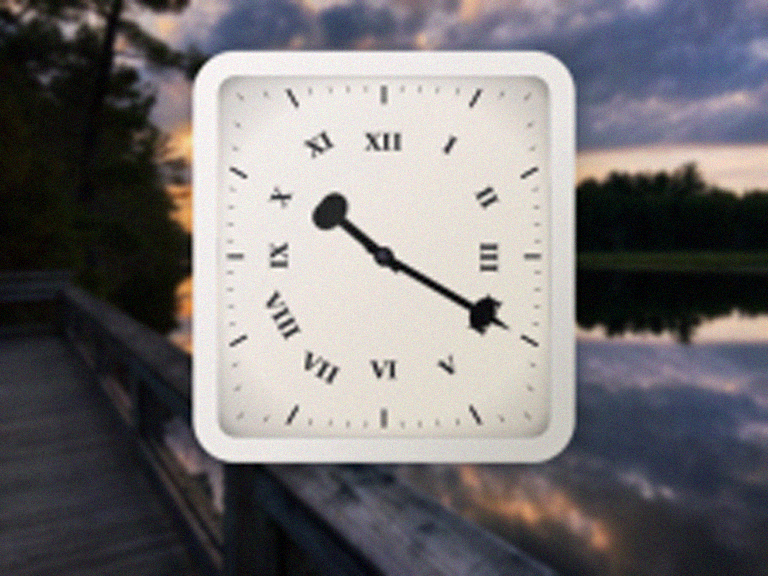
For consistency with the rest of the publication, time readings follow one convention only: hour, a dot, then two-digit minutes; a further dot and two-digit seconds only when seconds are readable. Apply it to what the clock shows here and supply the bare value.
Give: 10.20
